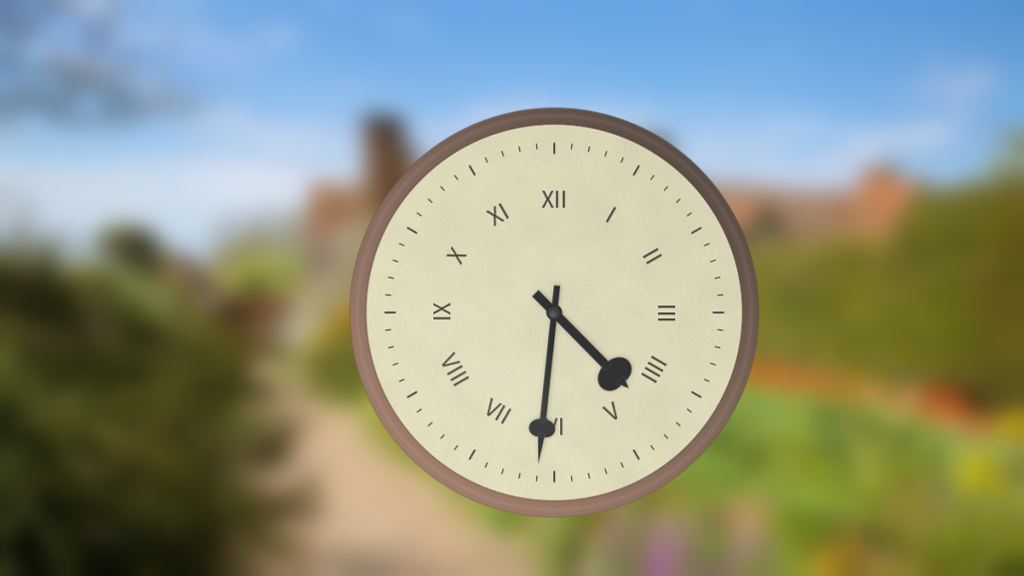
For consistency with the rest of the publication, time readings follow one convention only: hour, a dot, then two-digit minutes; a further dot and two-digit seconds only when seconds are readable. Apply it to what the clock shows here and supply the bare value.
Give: 4.31
